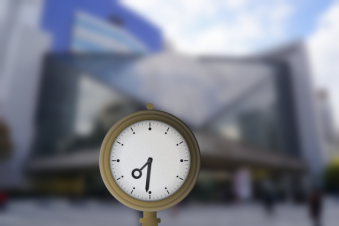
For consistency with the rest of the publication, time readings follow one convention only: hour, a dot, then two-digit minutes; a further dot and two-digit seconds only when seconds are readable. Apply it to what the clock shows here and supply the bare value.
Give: 7.31
